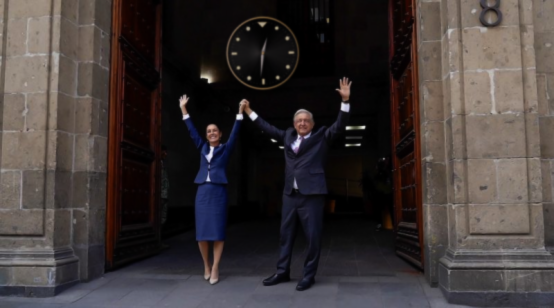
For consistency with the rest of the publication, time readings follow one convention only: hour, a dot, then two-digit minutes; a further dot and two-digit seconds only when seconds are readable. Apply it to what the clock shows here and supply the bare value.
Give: 12.31
